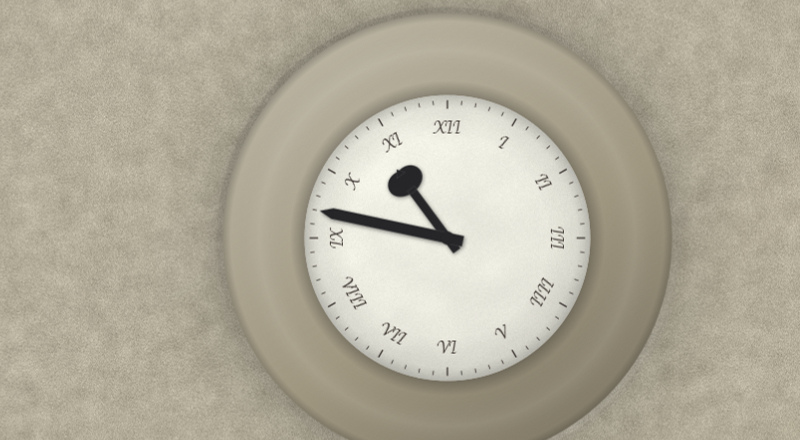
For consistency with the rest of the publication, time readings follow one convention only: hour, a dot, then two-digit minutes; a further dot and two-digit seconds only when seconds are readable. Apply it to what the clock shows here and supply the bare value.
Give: 10.47
